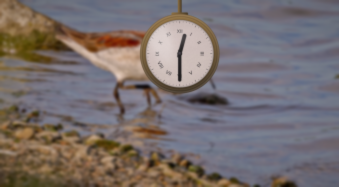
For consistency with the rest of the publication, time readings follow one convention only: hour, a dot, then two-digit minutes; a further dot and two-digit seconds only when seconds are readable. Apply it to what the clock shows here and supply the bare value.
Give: 12.30
